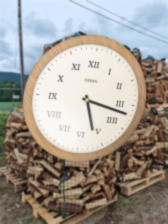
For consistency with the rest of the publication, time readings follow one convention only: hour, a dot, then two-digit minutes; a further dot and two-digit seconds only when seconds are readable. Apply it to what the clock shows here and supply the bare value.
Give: 5.17
